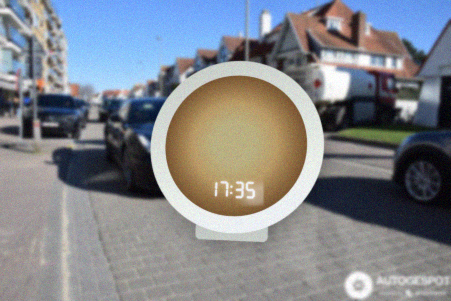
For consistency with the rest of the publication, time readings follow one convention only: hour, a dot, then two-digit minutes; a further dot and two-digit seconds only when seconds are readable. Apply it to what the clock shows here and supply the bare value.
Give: 17.35
